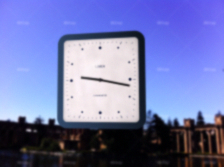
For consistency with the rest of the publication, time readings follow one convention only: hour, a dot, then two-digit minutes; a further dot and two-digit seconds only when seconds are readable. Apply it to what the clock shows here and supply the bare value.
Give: 9.17
